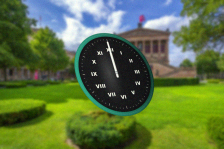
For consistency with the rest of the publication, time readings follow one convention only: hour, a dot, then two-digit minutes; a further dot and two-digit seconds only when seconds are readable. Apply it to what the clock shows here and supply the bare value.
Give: 12.00
